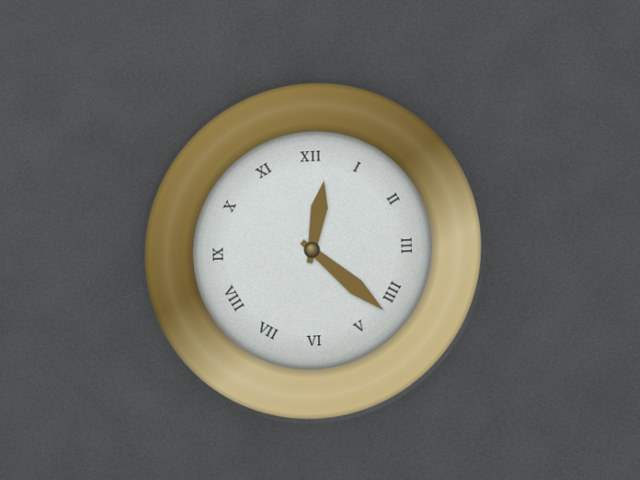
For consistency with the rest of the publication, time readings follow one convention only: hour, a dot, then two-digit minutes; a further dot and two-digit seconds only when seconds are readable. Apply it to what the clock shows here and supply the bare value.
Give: 12.22
